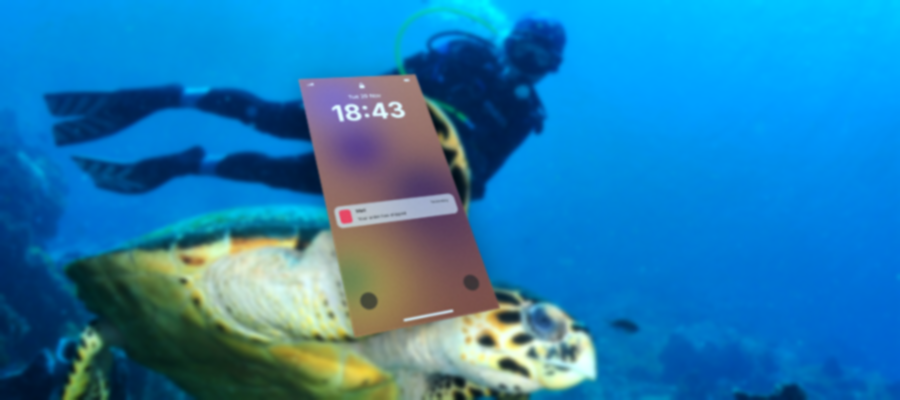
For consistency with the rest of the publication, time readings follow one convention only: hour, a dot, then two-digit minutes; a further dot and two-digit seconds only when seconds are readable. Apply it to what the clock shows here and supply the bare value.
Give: 18.43
